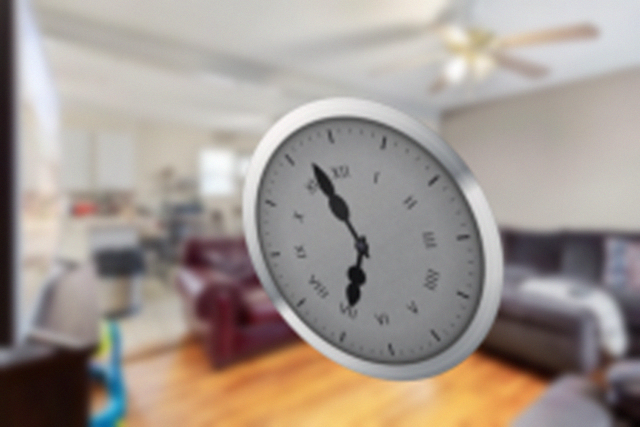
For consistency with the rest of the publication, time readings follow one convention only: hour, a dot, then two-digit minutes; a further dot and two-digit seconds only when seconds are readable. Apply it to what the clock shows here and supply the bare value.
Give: 6.57
